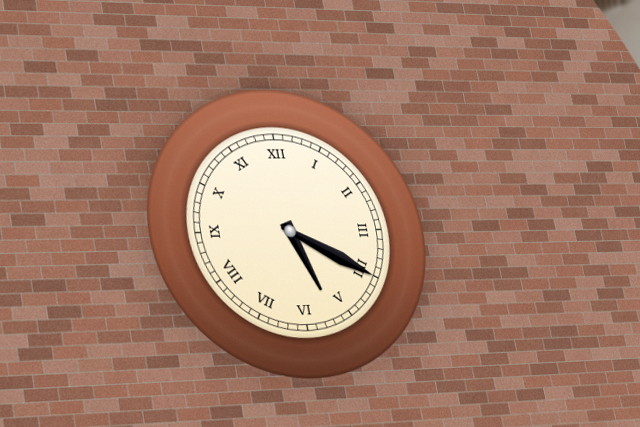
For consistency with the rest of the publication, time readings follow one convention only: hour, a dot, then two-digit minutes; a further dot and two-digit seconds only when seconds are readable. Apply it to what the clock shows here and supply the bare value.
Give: 5.20
